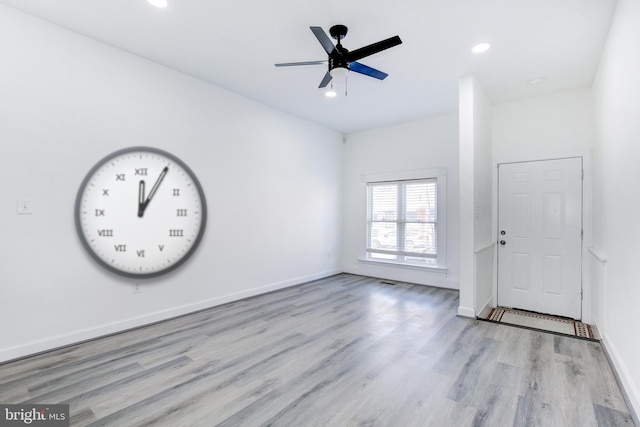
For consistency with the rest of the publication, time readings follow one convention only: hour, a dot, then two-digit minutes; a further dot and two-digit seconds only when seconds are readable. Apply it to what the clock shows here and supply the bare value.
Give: 12.05
